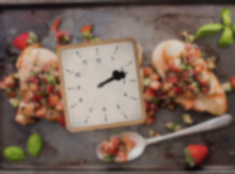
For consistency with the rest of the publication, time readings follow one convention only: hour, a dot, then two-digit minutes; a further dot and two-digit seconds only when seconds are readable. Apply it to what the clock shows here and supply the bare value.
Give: 2.12
